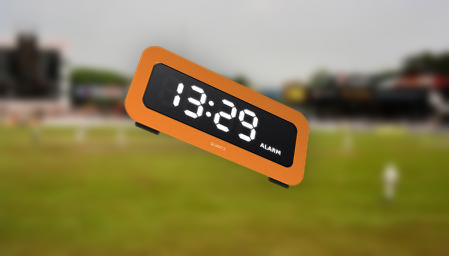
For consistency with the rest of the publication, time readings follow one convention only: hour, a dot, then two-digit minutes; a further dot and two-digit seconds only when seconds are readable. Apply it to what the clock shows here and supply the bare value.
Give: 13.29
